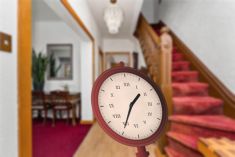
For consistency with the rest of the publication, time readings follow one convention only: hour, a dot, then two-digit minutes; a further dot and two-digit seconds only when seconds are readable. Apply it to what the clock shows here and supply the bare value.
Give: 1.35
